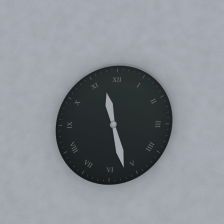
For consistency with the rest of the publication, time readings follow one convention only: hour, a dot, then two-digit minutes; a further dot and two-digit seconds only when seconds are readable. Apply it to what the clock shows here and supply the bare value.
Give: 11.27
